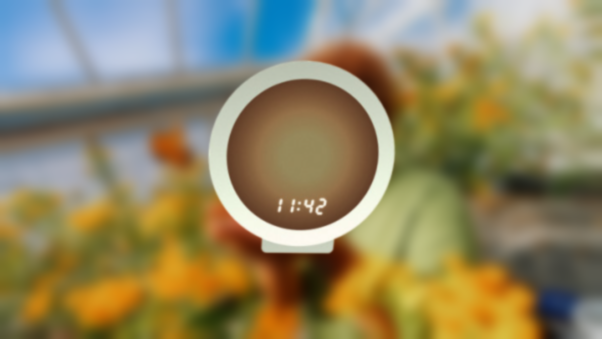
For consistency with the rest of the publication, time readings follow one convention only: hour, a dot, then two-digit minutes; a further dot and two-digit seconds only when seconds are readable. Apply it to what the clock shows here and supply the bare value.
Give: 11.42
